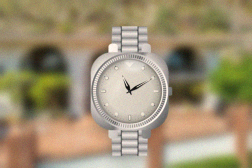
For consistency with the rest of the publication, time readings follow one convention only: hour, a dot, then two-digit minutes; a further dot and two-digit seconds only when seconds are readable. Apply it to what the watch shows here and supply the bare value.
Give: 11.10
